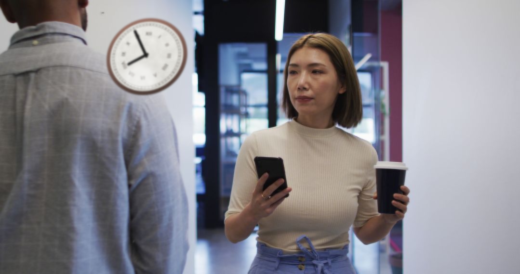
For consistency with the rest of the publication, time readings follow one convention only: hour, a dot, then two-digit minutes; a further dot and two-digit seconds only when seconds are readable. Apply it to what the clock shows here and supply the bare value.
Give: 7.55
